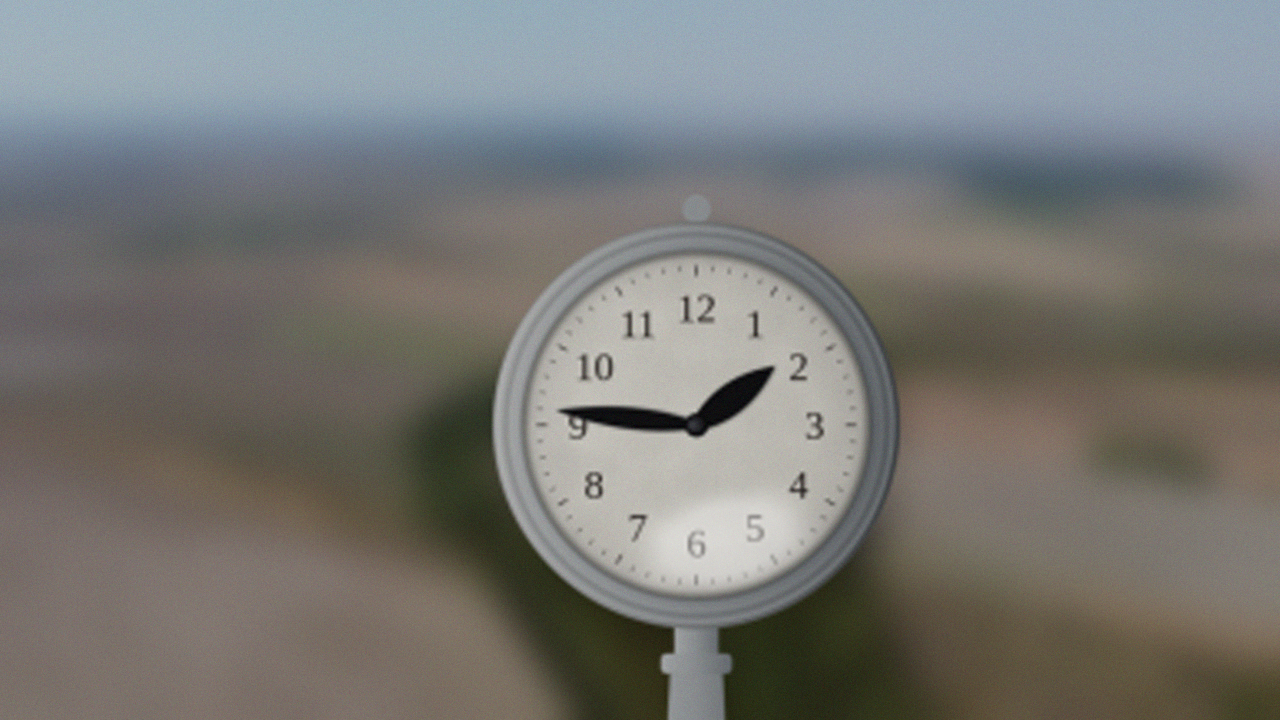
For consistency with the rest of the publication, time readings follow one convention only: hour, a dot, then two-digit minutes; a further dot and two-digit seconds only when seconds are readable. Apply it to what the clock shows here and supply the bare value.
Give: 1.46
